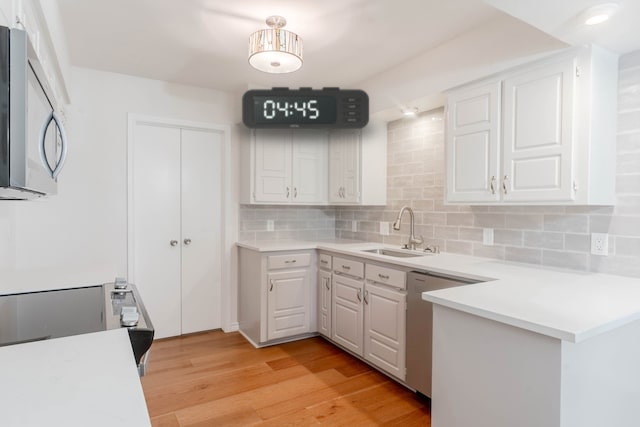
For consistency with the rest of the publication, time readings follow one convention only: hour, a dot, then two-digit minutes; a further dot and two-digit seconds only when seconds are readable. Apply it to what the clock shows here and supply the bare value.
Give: 4.45
